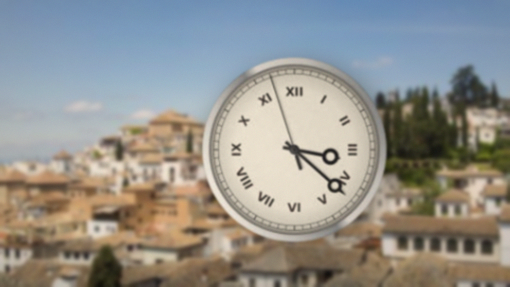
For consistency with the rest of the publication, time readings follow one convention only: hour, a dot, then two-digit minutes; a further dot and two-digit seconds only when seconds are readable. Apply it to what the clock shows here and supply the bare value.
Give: 3.21.57
